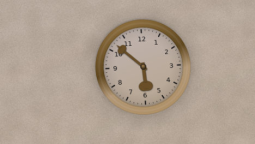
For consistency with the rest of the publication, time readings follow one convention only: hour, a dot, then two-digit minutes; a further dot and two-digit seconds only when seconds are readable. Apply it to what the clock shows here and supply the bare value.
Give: 5.52
